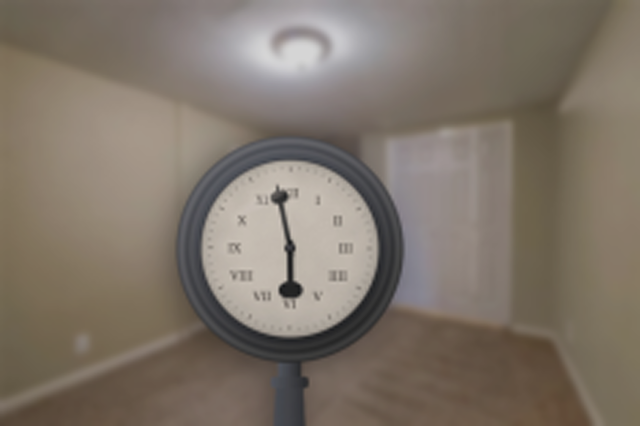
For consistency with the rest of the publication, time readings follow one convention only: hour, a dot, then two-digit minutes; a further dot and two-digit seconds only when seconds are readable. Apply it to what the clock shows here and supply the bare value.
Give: 5.58
